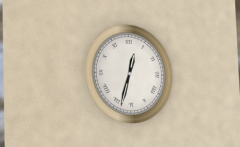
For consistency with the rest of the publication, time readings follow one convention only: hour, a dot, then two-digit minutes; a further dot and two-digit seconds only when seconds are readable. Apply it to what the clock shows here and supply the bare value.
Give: 12.33
